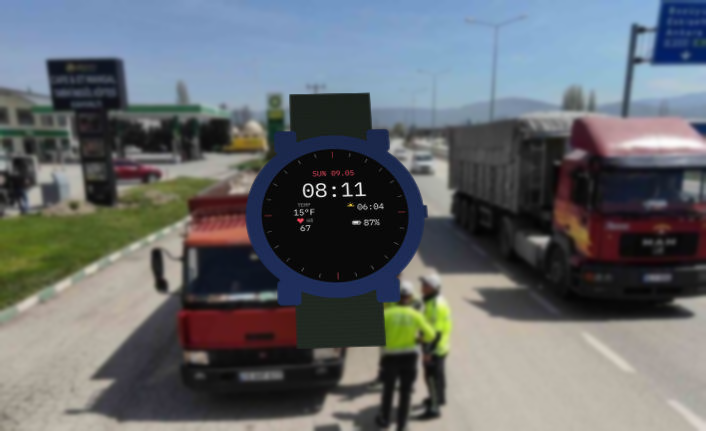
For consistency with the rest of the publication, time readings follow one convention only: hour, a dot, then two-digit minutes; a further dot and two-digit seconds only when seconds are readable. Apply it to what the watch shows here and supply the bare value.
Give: 8.11
